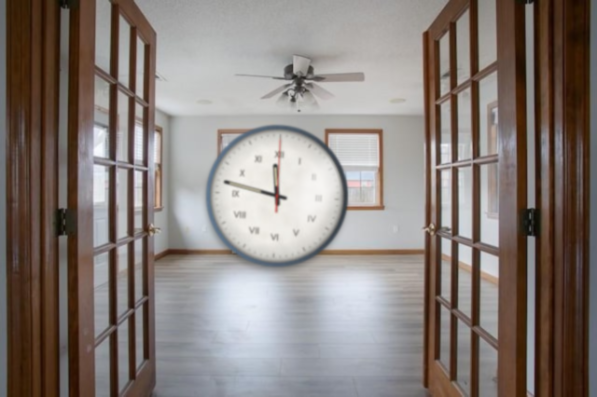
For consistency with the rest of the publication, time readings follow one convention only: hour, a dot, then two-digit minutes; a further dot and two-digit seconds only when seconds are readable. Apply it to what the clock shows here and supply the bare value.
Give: 11.47.00
